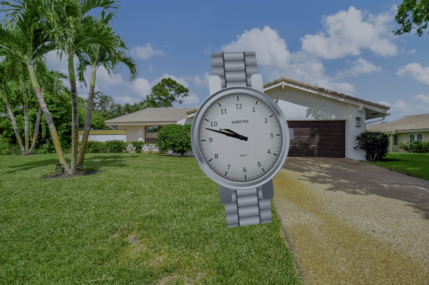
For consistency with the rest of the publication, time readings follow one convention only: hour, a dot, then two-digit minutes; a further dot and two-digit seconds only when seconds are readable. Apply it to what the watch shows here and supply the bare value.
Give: 9.48
